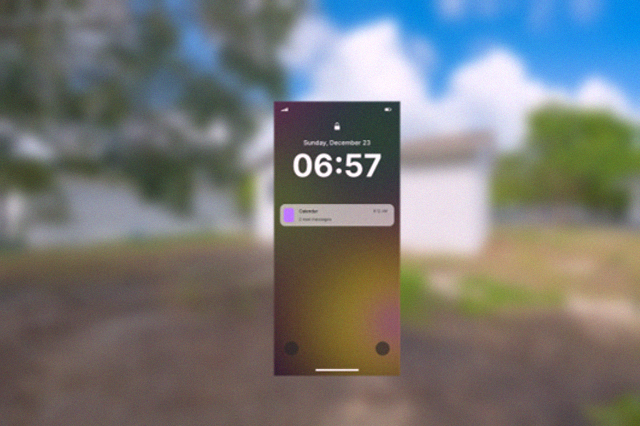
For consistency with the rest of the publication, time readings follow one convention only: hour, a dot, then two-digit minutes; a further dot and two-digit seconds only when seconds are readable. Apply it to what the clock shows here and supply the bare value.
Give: 6.57
